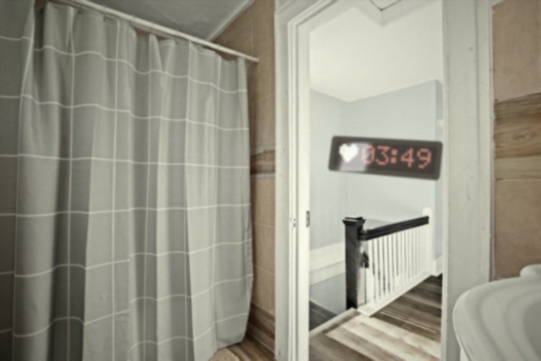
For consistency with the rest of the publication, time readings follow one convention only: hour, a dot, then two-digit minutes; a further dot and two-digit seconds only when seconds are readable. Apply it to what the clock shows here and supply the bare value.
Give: 3.49
